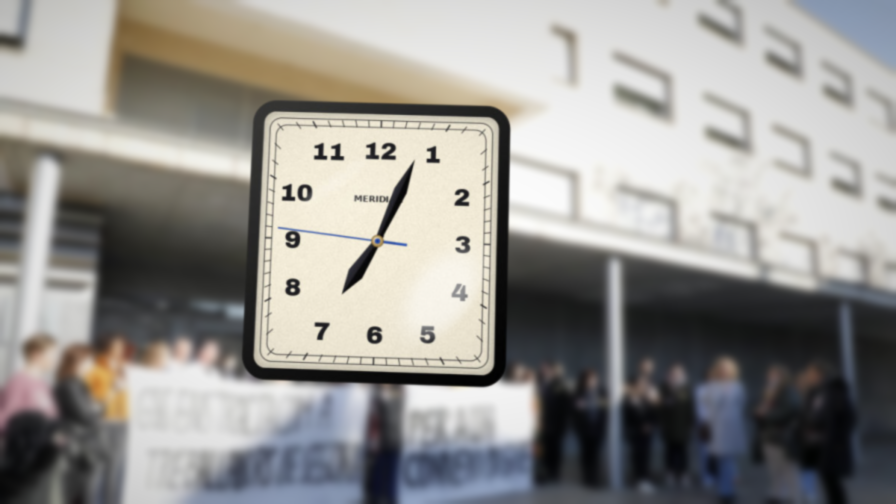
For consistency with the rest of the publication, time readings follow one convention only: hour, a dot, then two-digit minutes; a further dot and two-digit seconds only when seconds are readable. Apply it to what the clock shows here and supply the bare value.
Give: 7.03.46
